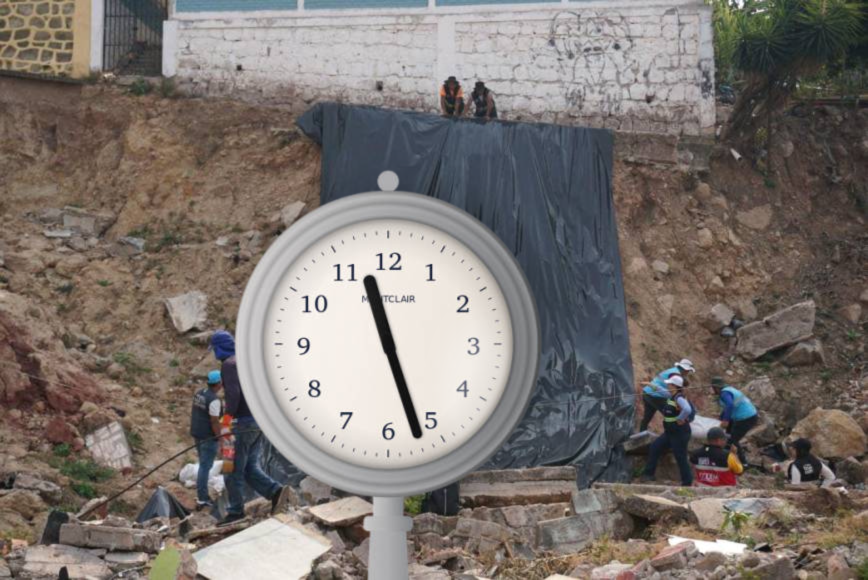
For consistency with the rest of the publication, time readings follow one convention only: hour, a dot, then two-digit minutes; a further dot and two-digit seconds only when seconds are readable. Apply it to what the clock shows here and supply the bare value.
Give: 11.27
